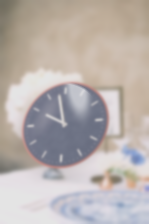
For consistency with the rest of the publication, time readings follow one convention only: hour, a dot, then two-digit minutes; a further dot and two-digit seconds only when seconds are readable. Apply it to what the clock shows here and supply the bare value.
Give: 9.58
